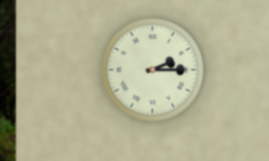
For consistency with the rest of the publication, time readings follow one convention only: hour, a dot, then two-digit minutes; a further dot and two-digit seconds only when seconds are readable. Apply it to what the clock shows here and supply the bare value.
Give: 2.15
